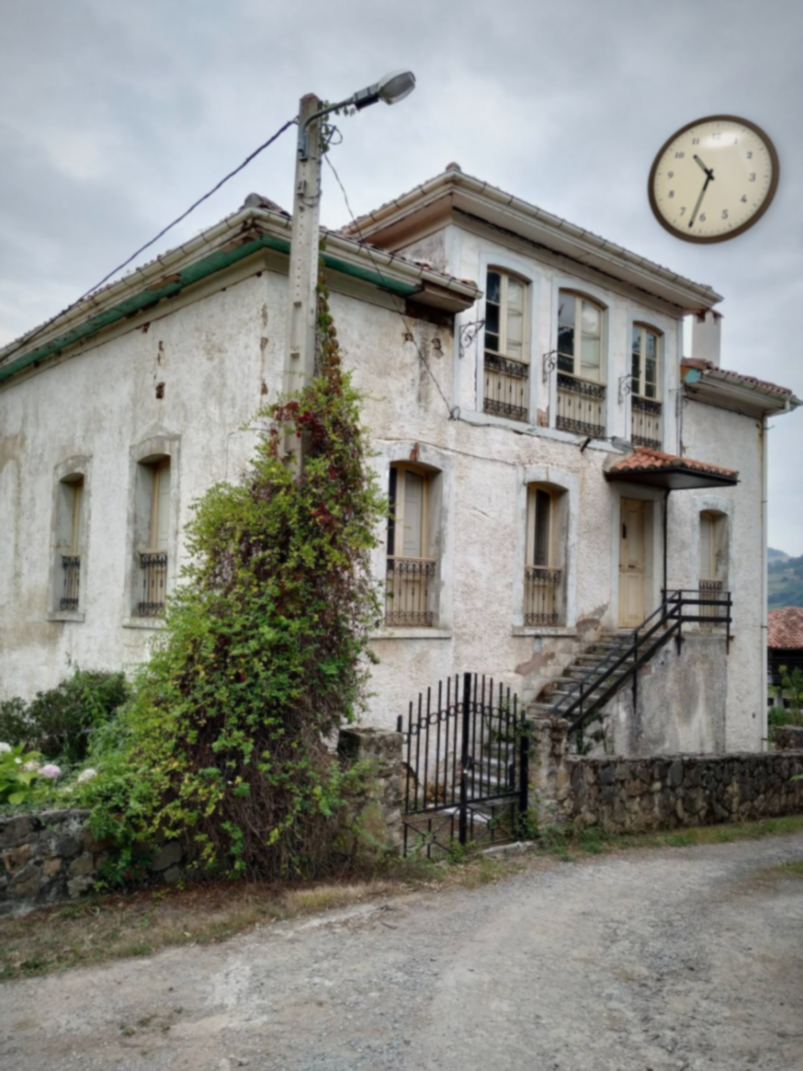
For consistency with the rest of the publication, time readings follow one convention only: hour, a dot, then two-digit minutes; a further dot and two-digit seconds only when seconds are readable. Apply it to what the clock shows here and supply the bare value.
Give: 10.32
